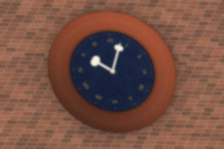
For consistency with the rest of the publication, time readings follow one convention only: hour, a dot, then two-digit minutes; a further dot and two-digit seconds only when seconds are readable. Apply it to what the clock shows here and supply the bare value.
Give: 10.03
